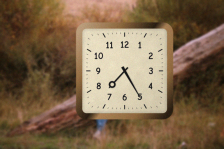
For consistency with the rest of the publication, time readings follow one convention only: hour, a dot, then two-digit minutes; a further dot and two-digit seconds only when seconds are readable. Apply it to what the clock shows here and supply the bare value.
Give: 7.25
